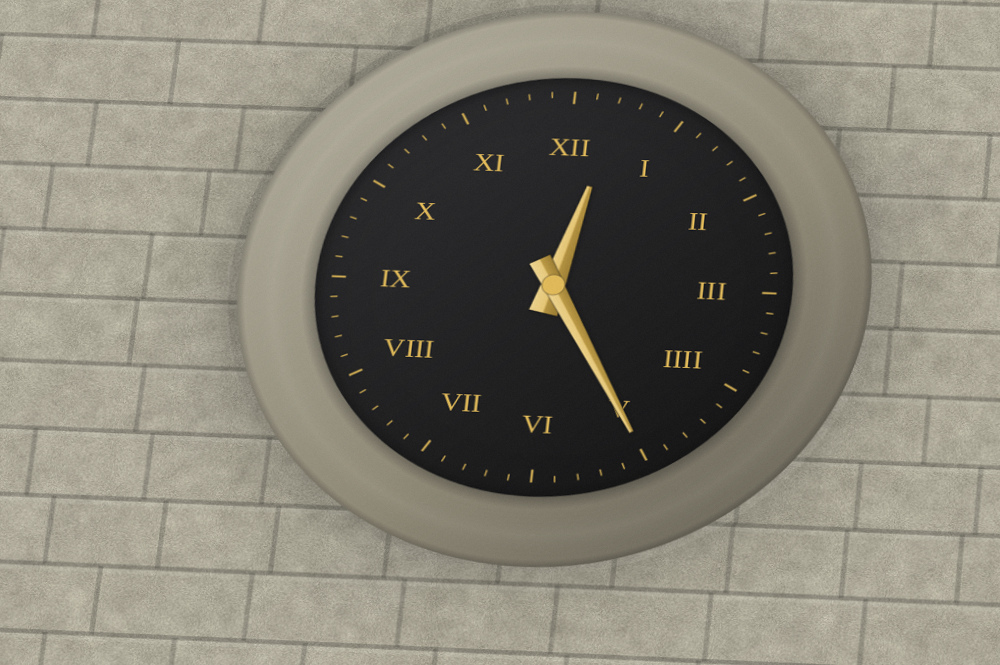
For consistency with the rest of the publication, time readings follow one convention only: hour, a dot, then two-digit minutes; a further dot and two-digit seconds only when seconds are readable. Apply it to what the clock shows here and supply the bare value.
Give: 12.25
